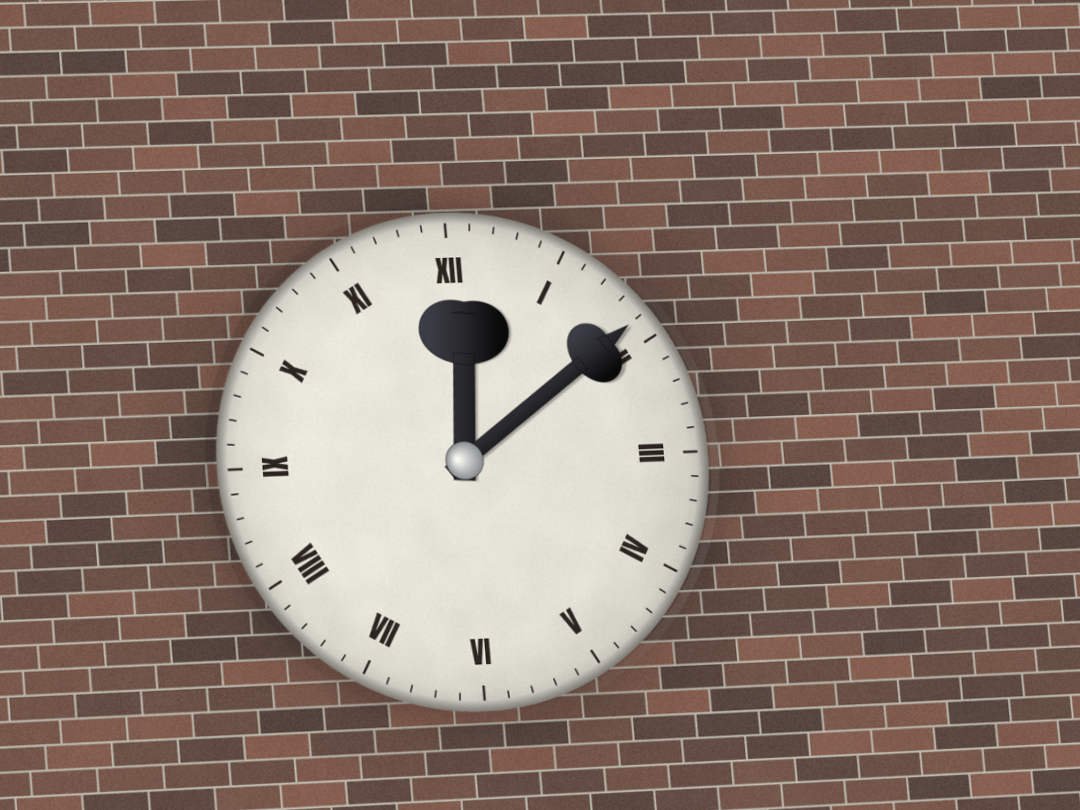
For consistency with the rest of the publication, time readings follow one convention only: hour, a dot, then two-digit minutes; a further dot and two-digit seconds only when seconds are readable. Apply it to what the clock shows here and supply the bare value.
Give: 12.09
